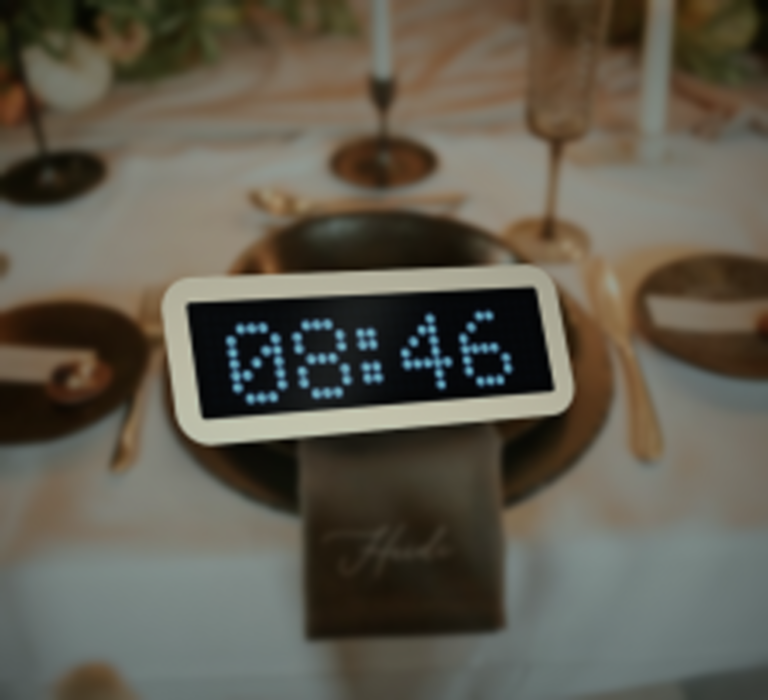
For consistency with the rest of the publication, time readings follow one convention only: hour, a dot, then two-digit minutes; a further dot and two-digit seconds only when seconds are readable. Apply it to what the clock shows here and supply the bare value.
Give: 8.46
